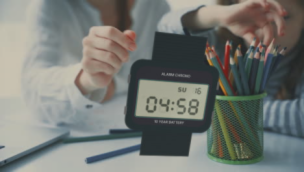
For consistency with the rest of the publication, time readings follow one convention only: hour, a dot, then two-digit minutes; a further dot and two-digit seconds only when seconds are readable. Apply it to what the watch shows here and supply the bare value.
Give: 4.58
